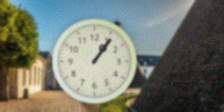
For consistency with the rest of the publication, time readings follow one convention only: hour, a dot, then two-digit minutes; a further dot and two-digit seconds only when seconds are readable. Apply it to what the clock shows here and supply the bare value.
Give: 1.06
